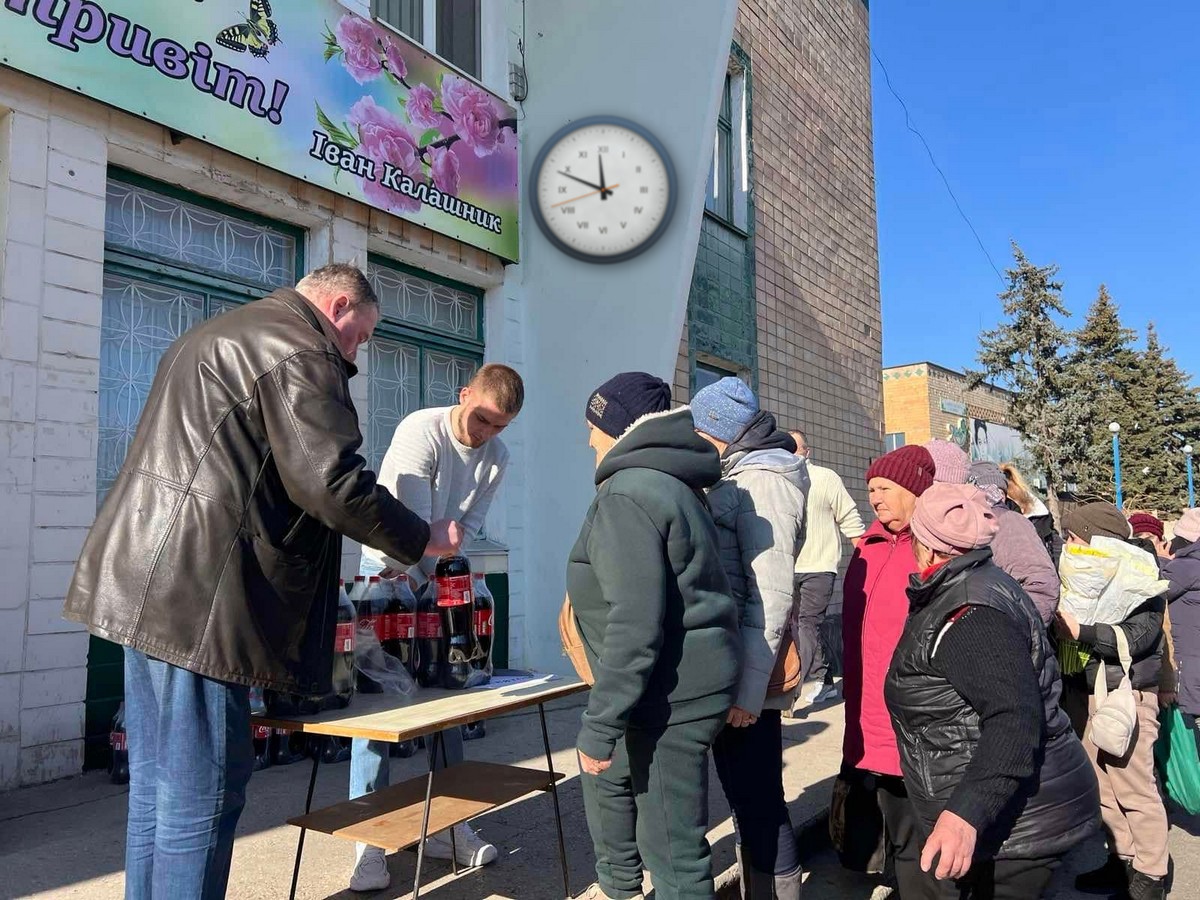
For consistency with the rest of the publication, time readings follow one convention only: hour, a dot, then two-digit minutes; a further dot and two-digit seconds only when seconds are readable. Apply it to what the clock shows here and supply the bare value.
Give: 11.48.42
